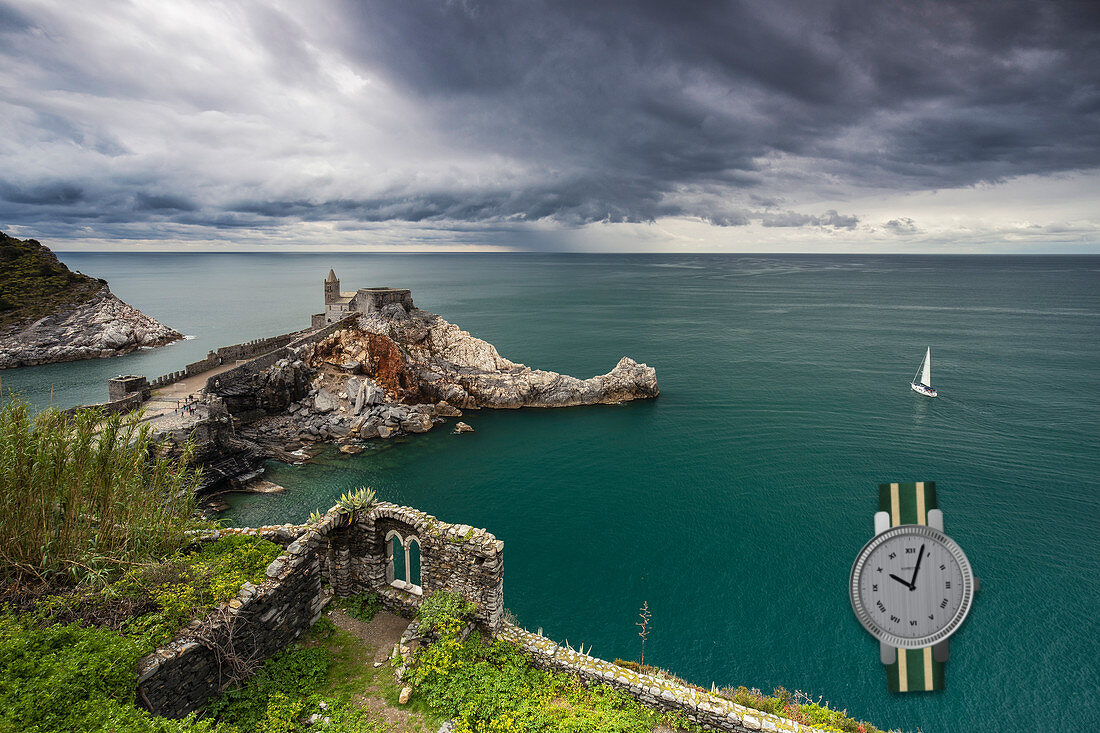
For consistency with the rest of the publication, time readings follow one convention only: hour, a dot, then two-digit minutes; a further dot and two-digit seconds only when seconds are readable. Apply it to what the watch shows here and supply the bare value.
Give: 10.03
